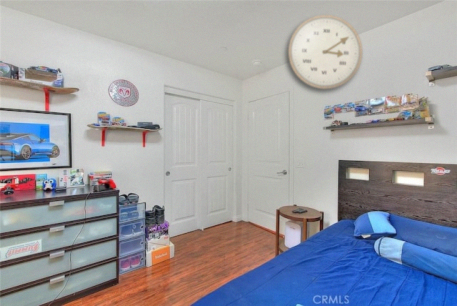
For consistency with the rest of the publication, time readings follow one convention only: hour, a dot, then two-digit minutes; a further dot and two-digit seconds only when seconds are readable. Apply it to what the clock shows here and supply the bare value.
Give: 3.09
